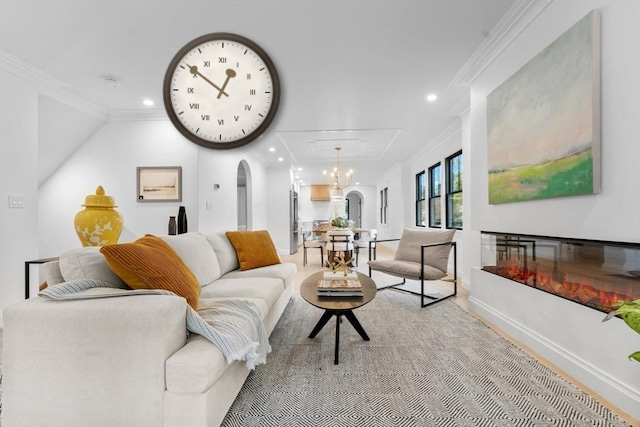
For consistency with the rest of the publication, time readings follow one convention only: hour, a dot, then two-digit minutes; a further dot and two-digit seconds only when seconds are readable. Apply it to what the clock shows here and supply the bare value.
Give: 12.51
